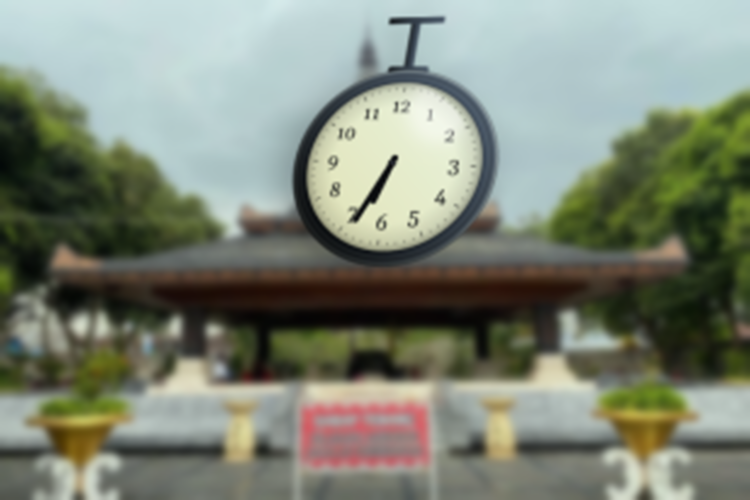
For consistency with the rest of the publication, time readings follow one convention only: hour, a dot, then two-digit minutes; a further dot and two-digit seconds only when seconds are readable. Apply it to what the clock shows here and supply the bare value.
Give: 6.34
